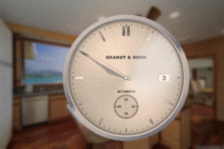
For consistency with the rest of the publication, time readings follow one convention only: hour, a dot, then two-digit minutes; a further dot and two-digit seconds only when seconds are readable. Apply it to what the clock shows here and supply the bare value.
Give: 9.50
